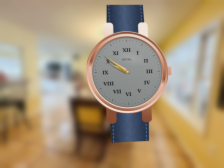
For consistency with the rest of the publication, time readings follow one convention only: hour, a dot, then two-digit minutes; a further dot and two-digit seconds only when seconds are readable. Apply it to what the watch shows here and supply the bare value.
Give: 9.51
